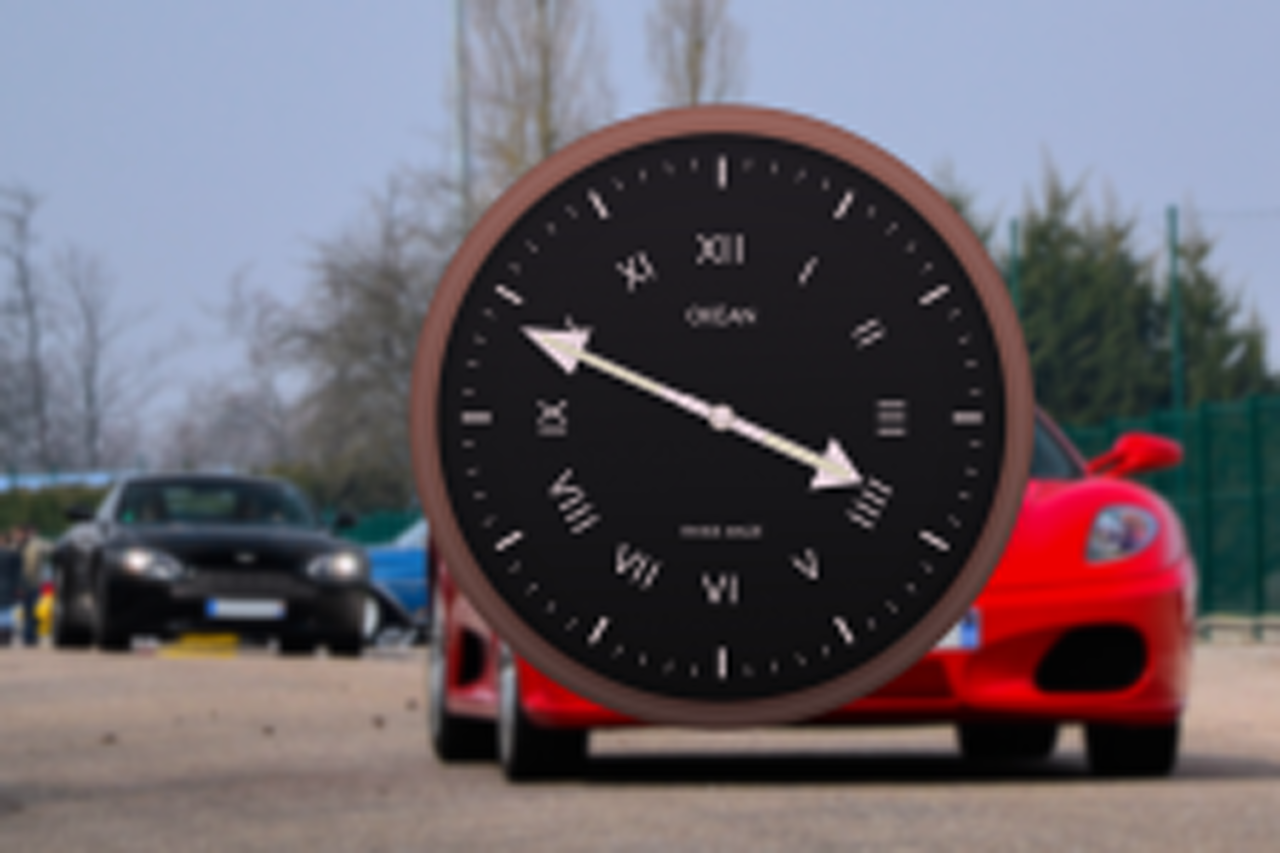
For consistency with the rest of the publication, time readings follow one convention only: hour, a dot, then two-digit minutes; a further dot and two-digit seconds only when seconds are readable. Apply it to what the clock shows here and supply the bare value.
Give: 3.49
